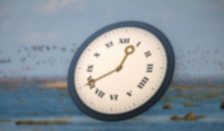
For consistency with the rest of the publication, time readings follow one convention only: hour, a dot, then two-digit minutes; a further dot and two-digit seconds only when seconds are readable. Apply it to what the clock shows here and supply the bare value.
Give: 12.40
